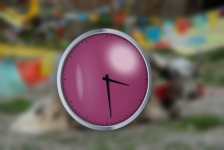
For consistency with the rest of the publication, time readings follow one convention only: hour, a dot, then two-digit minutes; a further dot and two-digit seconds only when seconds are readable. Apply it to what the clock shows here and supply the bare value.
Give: 3.29
